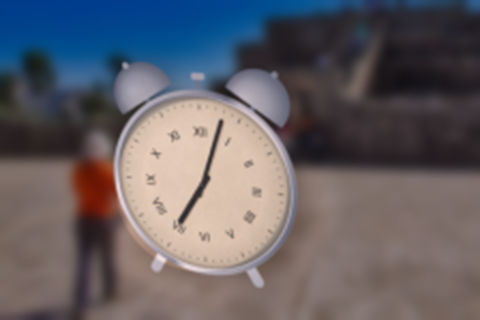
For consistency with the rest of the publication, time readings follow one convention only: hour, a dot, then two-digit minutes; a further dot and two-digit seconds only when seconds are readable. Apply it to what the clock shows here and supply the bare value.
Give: 7.03
